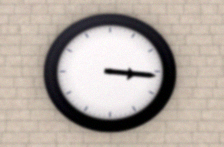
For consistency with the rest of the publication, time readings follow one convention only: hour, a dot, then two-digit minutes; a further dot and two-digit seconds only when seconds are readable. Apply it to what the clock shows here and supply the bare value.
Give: 3.16
